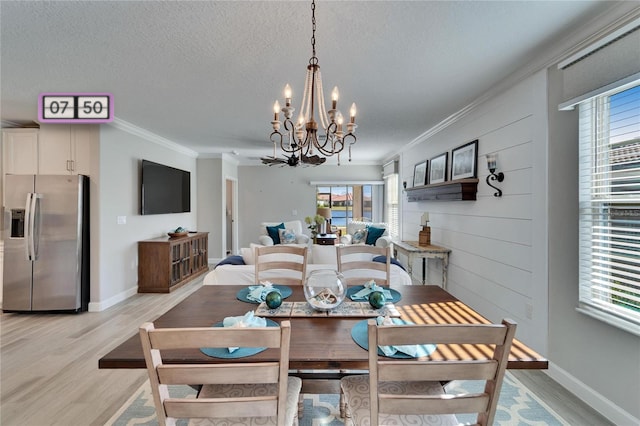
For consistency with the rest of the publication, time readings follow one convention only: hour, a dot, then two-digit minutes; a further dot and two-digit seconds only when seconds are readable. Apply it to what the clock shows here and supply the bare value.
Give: 7.50
